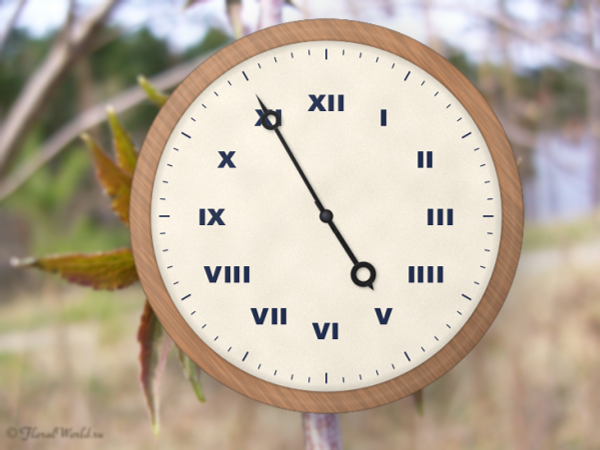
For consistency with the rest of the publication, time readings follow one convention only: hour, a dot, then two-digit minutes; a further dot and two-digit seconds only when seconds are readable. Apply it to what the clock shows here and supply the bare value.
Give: 4.55
